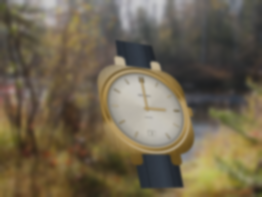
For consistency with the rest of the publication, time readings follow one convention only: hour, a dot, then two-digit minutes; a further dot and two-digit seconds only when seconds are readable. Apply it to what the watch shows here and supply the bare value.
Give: 3.00
